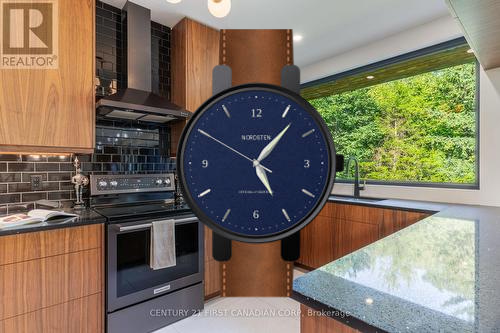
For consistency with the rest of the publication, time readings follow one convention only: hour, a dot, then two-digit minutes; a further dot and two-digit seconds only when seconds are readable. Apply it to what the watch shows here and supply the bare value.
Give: 5.06.50
